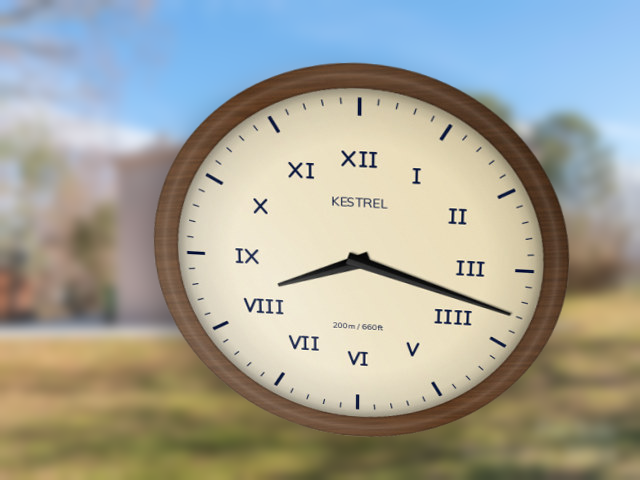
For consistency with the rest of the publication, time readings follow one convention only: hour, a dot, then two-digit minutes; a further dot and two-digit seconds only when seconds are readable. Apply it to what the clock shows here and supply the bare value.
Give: 8.18
